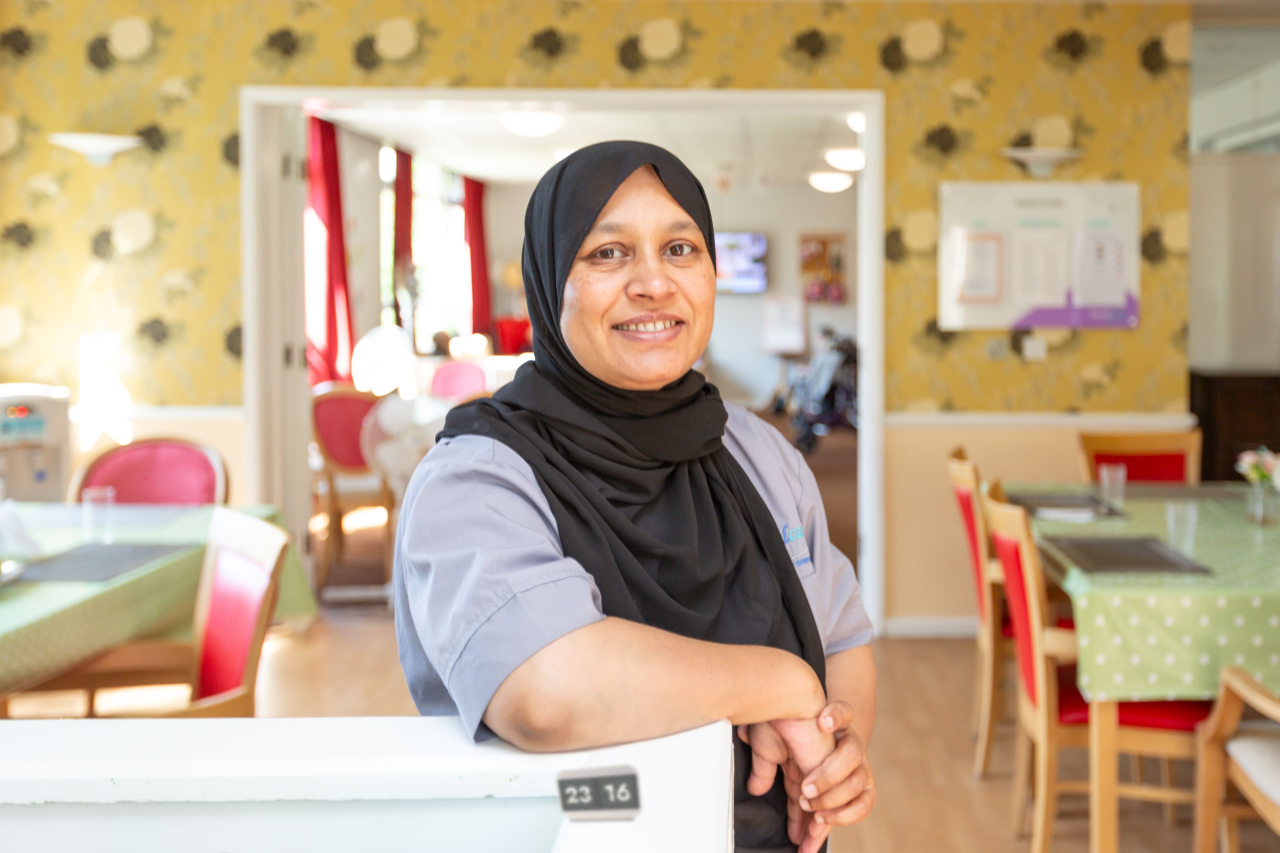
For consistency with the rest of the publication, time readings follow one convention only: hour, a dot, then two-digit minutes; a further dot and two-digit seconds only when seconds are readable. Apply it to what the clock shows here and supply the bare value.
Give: 23.16
